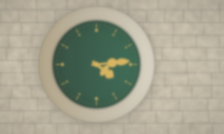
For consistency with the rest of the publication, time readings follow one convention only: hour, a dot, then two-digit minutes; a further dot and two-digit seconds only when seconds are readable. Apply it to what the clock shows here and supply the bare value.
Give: 4.14
